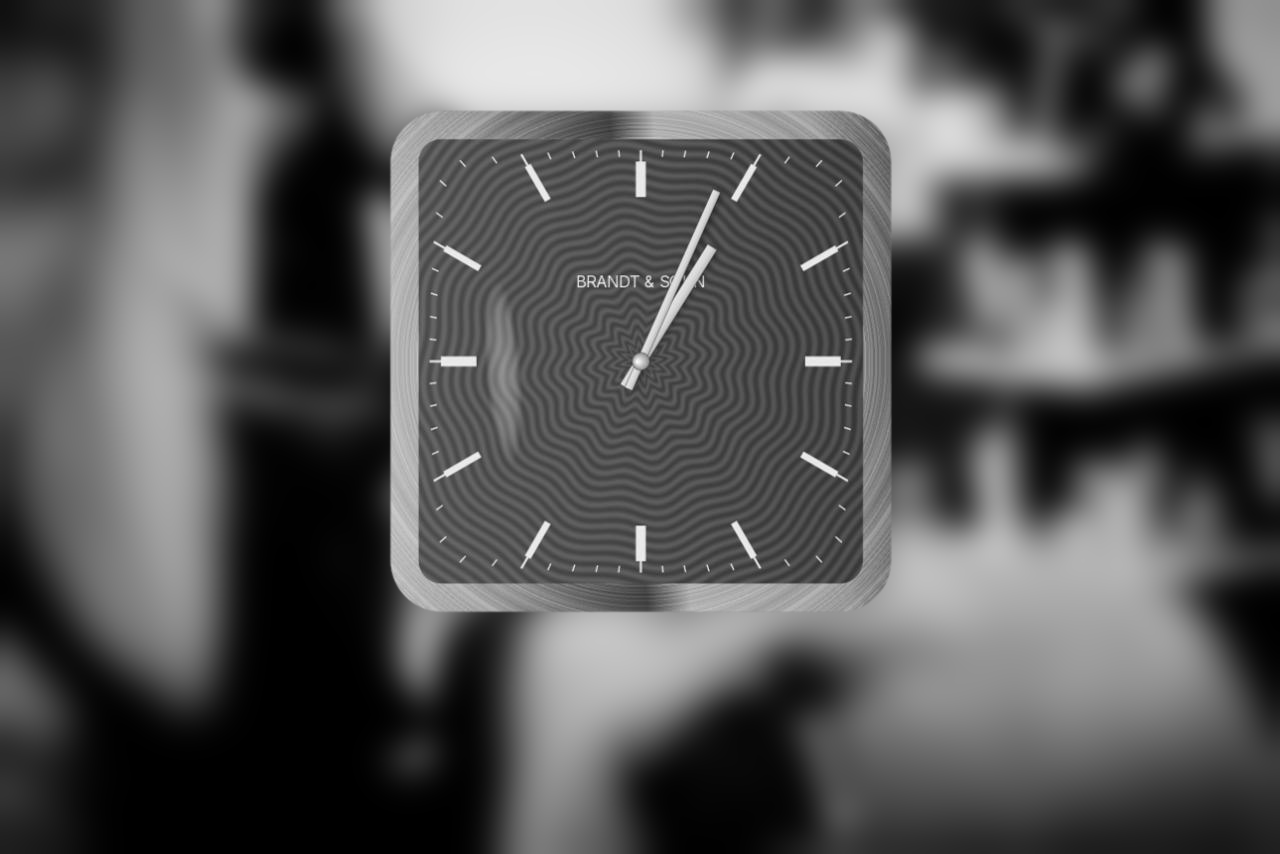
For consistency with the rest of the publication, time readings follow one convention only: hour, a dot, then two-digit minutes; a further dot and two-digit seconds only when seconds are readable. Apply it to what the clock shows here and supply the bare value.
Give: 1.04
